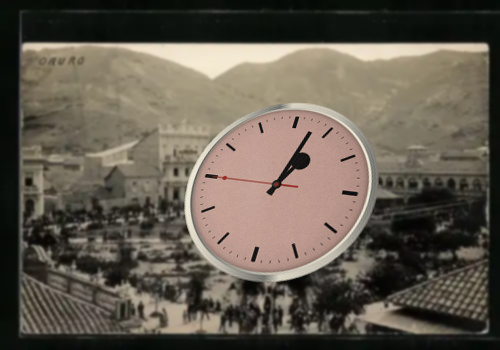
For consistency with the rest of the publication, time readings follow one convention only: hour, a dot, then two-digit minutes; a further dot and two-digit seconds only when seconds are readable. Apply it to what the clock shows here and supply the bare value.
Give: 1.02.45
